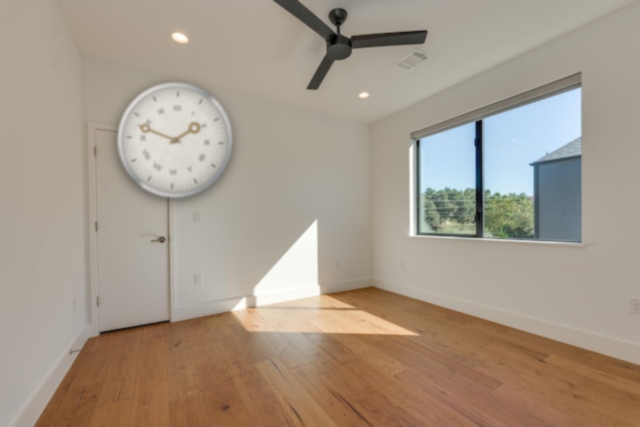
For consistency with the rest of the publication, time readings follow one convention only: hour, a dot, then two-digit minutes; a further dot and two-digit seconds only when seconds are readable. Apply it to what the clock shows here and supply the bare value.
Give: 1.48
